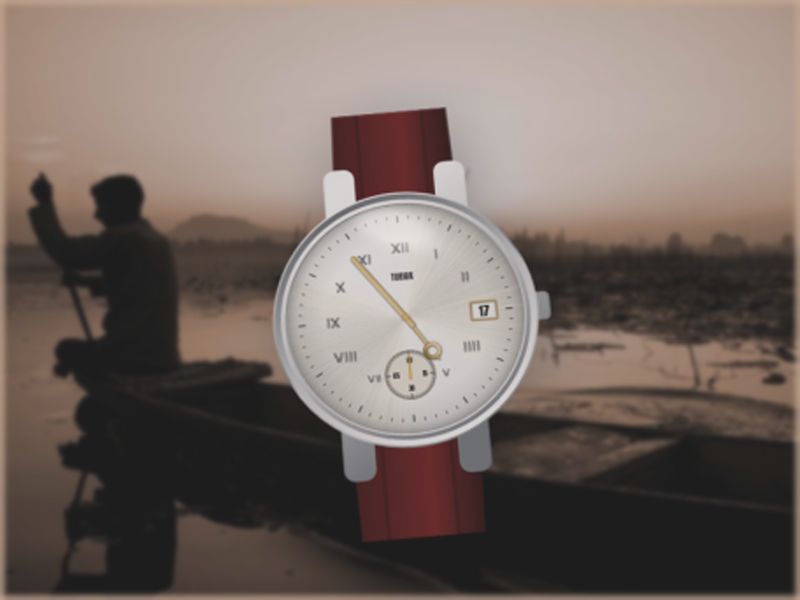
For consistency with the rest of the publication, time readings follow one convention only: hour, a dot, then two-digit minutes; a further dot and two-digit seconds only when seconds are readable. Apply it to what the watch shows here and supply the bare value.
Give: 4.54
